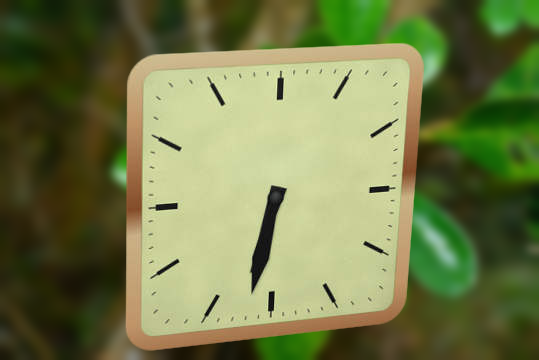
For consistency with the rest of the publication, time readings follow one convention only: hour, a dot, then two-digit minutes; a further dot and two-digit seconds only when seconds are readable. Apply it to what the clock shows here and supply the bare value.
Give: 6.32
